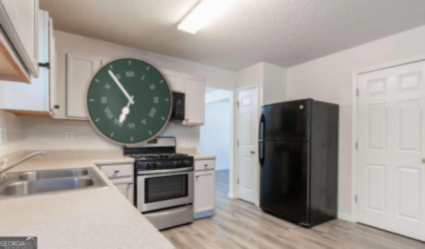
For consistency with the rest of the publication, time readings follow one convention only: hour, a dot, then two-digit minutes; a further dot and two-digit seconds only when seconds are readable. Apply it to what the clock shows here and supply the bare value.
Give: 6.54
